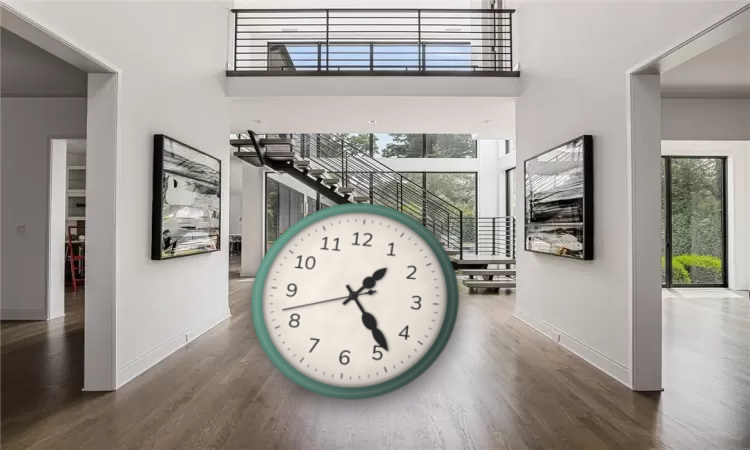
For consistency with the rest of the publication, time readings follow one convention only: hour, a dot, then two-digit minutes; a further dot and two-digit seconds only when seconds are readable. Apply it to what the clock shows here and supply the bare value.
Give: 1.23.42
